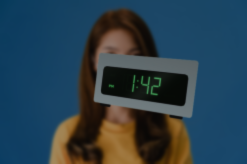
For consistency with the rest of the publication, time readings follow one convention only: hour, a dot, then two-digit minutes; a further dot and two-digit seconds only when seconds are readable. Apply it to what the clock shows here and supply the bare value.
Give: 1.42
